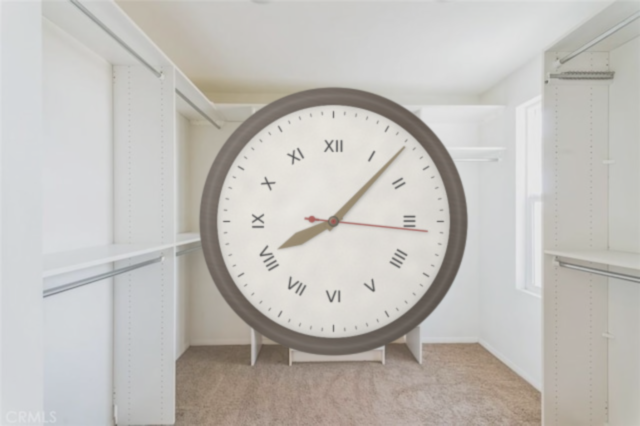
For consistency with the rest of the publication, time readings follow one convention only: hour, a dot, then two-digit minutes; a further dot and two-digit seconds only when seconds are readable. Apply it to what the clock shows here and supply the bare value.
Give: 8.07.16
